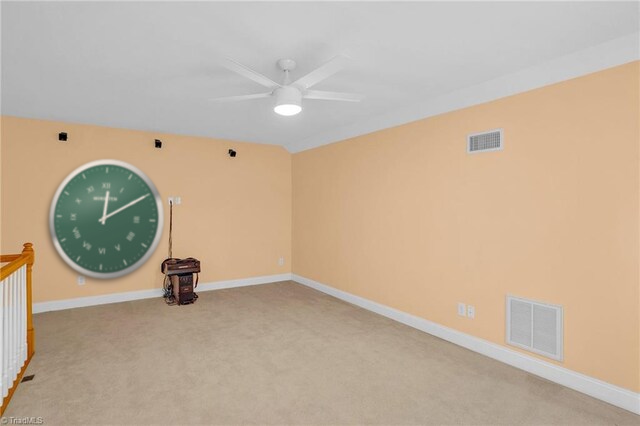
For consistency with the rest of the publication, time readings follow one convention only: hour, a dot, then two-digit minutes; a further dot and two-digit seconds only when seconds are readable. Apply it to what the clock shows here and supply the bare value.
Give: 12.10
